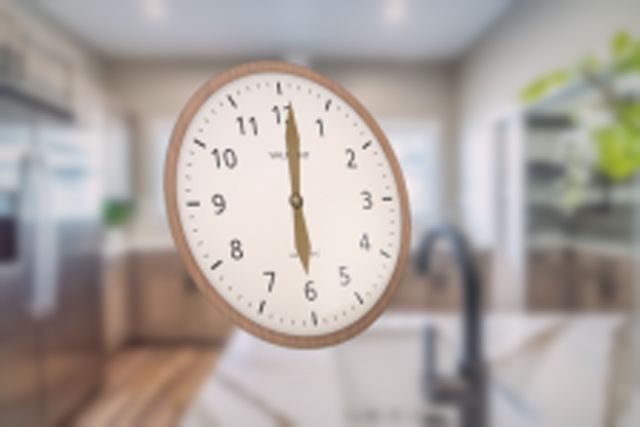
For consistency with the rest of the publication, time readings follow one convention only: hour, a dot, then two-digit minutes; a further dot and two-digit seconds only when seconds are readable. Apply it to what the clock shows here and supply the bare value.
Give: 6.01
